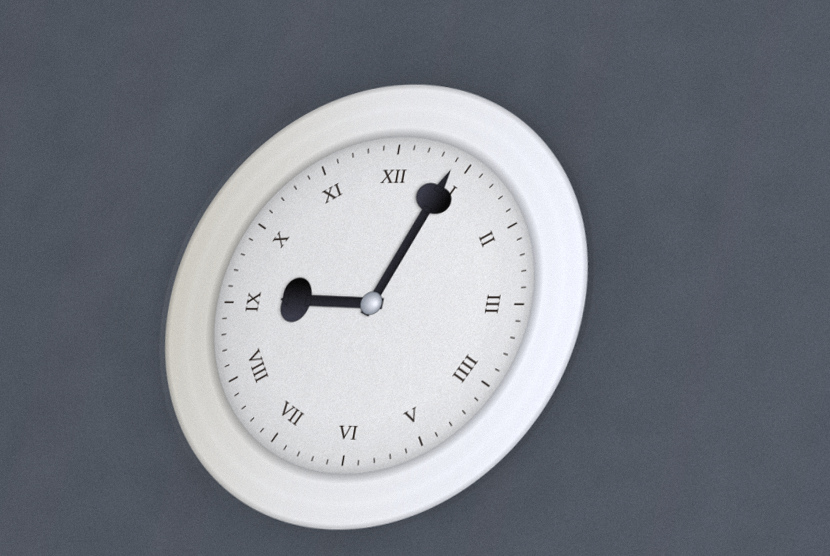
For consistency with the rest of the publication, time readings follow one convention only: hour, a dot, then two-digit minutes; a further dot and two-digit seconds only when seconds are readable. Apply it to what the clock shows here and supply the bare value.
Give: 9.04
